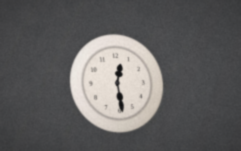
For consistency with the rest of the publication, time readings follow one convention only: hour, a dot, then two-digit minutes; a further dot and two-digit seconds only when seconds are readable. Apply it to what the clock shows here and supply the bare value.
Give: 12.29
